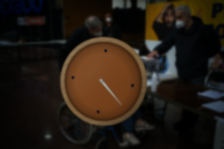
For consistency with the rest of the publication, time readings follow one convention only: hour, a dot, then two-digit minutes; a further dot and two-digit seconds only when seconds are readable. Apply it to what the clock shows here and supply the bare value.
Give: 4.22
